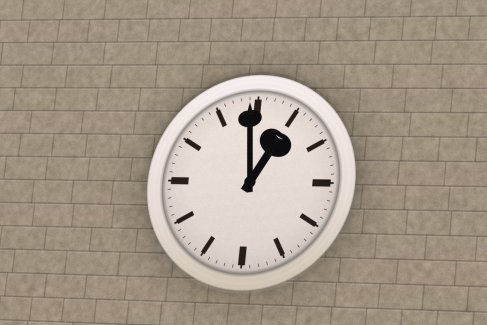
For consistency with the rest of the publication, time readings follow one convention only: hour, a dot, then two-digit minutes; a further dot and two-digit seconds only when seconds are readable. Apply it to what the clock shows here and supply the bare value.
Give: 12.59
